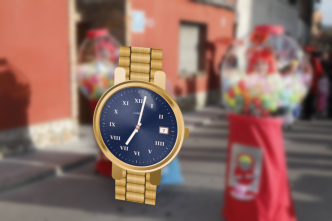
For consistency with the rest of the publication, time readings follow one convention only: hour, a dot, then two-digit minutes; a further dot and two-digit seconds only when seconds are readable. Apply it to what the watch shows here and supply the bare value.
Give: 7.02
